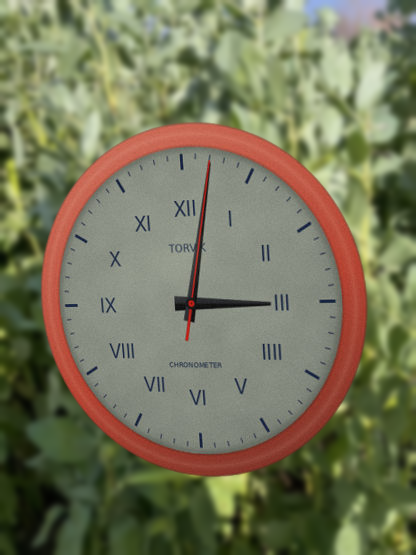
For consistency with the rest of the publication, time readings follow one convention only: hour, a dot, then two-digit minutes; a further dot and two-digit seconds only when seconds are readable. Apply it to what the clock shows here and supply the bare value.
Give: 3.02.02
